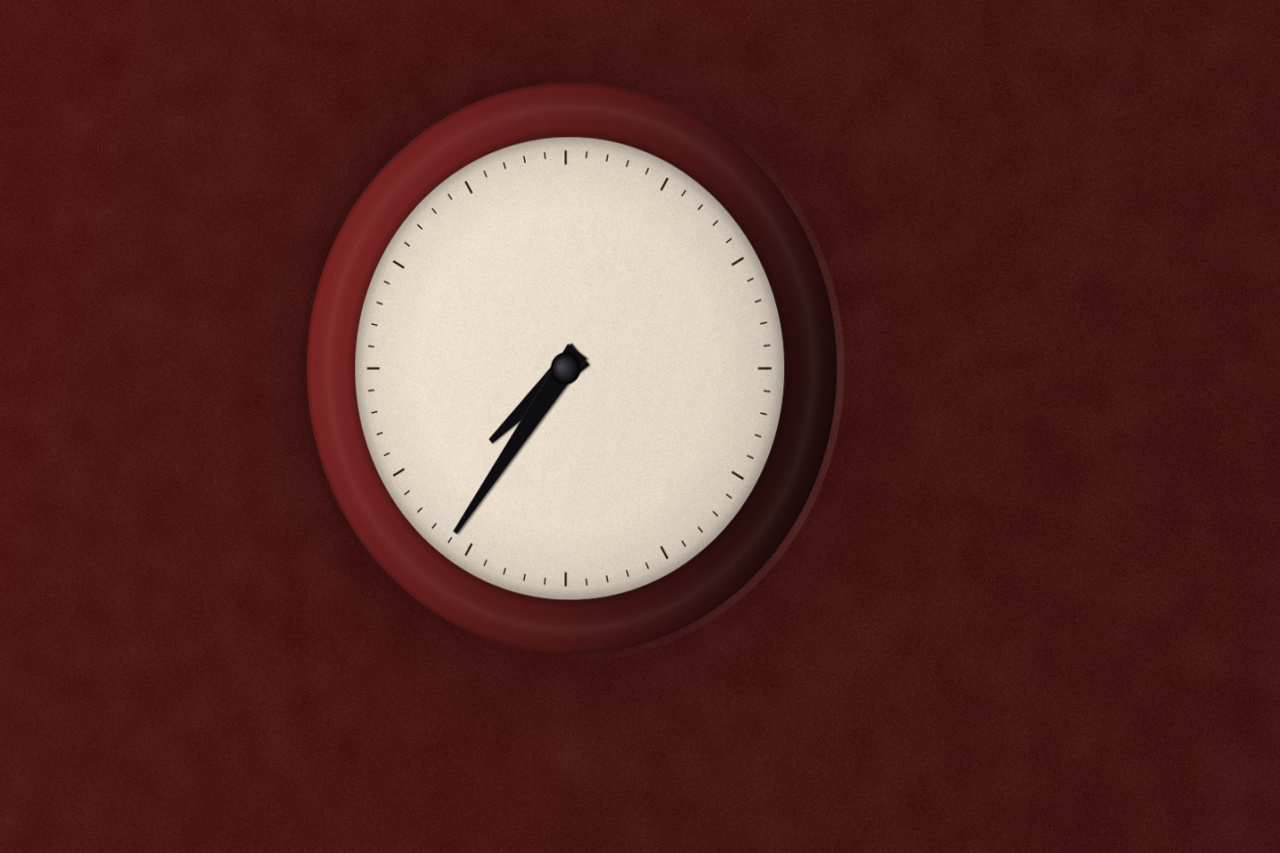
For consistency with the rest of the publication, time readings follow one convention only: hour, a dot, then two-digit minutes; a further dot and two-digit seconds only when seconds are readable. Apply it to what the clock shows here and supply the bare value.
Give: 7.36
